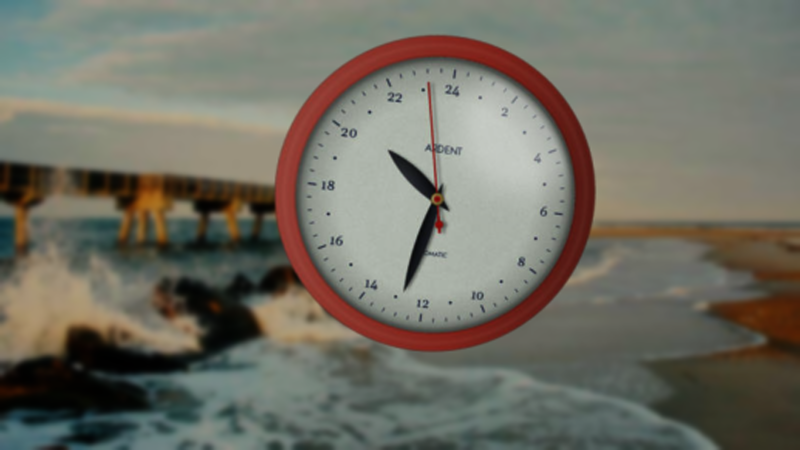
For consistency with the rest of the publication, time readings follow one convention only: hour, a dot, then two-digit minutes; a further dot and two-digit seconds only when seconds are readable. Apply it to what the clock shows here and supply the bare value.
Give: 20.31.58
